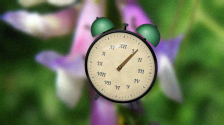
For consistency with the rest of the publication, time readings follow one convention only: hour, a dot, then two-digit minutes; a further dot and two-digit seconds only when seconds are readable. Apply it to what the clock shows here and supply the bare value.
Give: 1.06
